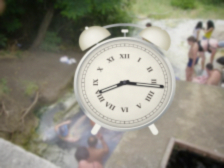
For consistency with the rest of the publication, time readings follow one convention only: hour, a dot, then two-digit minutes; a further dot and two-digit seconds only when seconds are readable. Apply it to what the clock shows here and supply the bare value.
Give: 8.16
